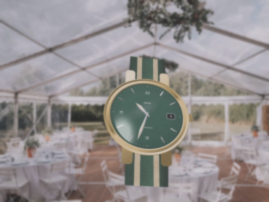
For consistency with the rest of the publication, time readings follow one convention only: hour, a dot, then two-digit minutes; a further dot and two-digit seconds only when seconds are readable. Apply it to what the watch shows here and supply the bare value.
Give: 10.33
